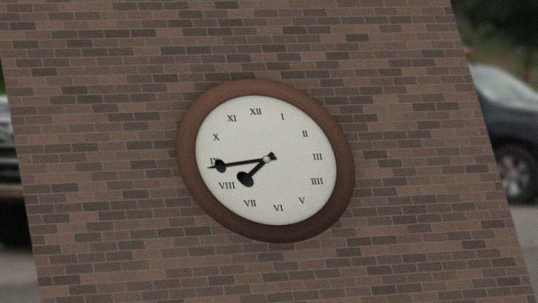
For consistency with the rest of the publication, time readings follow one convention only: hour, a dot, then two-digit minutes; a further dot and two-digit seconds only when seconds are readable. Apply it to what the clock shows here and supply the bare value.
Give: 7.44
